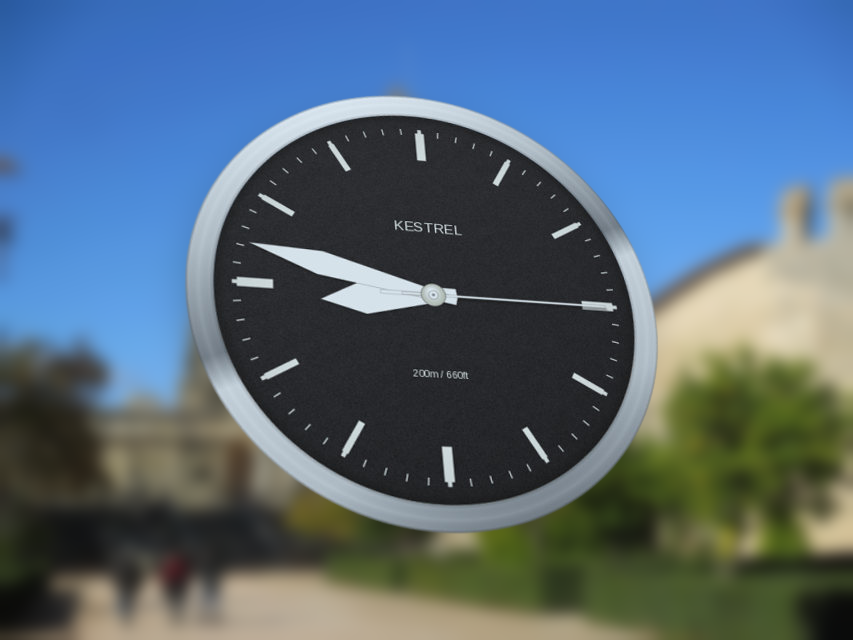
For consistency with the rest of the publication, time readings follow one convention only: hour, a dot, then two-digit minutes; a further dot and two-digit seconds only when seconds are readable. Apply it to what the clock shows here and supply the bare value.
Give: 8.47.15
